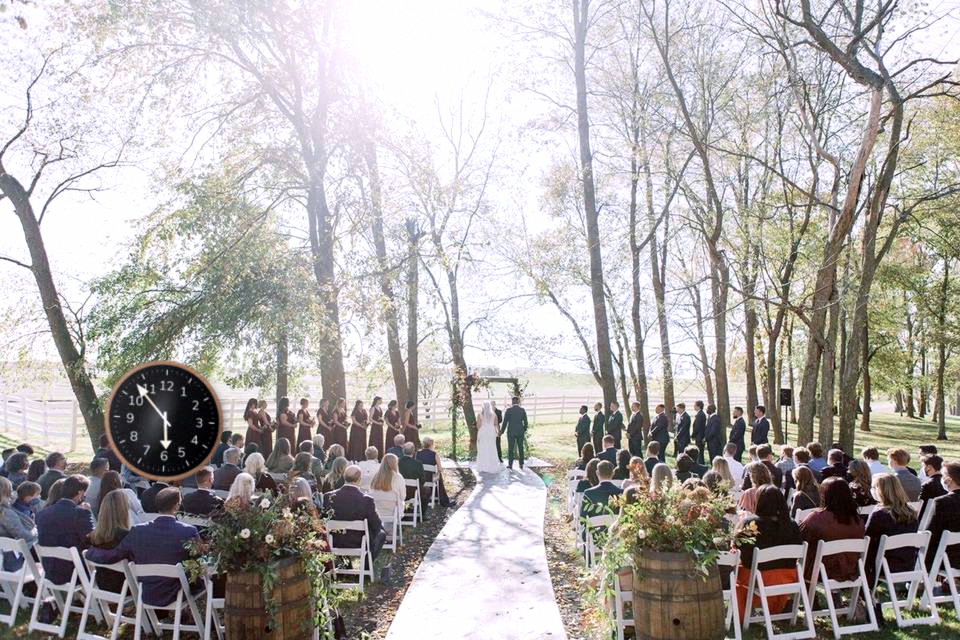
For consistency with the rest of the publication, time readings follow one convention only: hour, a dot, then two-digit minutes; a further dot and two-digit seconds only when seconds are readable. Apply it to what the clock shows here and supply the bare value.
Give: 5.53
